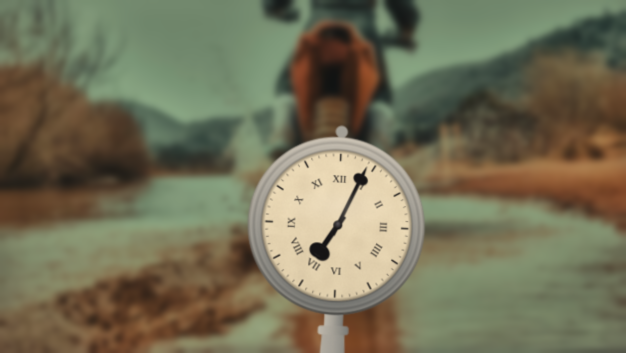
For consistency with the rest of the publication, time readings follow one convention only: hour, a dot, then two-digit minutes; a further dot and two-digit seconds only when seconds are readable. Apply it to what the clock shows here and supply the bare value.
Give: 7.04
